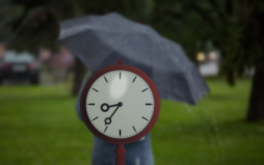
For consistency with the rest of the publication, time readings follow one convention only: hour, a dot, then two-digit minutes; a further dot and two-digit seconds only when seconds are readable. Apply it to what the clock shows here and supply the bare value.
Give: 8.36
